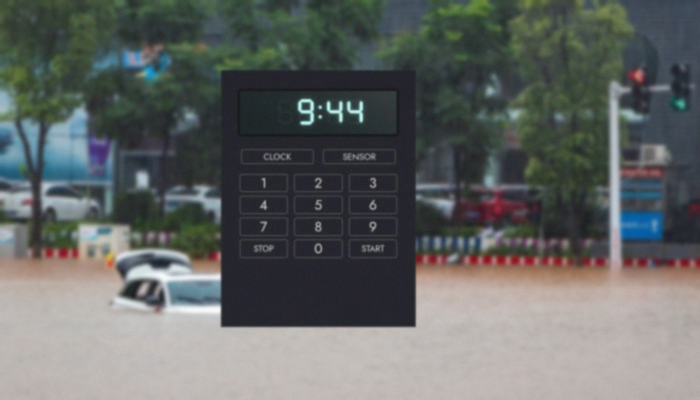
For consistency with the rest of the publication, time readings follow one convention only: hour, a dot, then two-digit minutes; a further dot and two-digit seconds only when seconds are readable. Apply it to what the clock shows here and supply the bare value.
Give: 9.44
